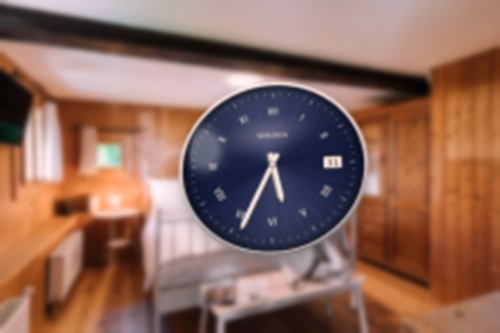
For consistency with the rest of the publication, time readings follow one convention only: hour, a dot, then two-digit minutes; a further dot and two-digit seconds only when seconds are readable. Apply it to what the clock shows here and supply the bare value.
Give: 5.34
